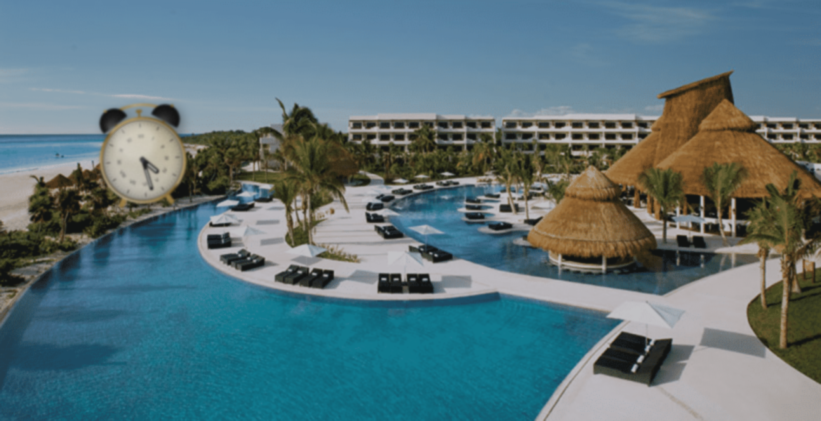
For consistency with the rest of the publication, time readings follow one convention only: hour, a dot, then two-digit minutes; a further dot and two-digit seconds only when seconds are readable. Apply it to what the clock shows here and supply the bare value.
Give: 4.28
